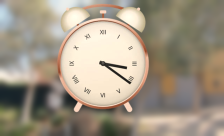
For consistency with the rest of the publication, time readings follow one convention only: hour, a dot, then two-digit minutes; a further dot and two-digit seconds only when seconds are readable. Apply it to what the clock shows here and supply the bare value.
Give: 3.21
